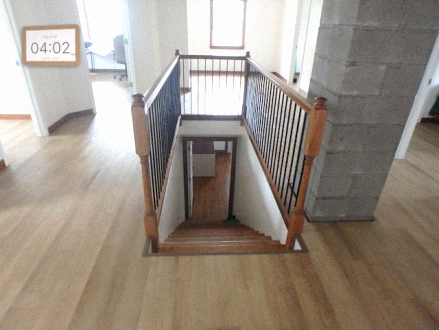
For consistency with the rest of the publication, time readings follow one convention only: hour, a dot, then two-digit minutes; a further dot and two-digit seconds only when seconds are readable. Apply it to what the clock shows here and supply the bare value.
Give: 4.02
